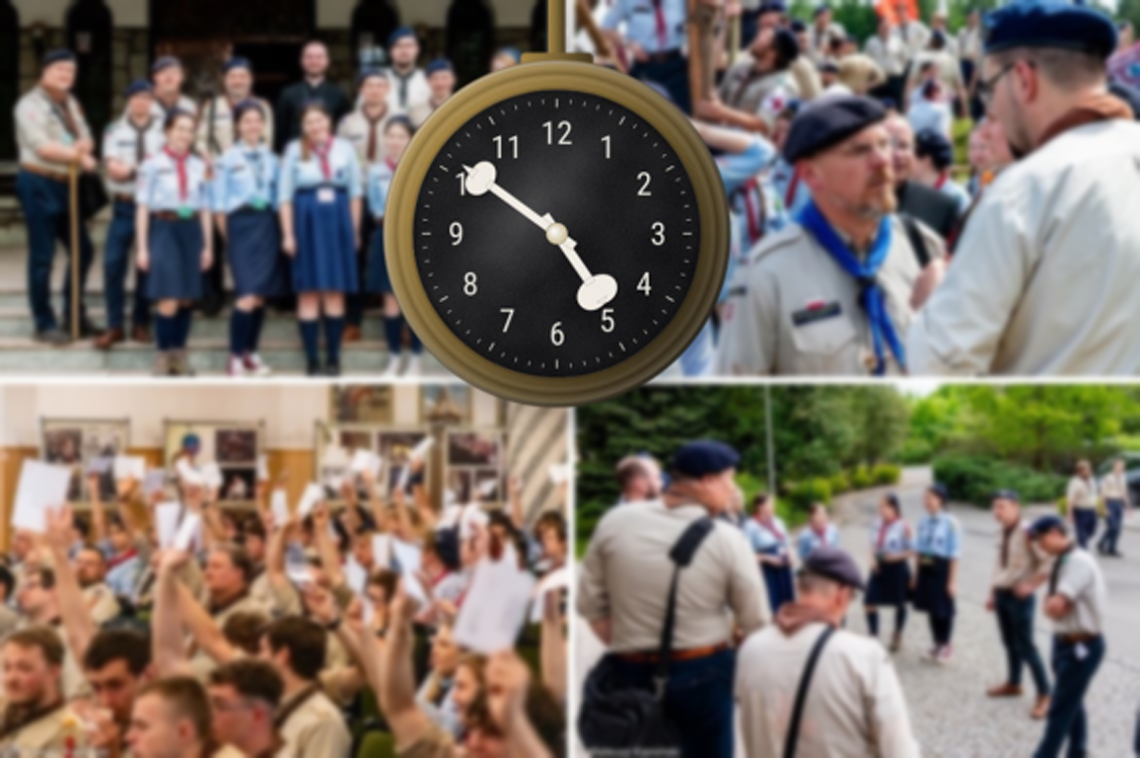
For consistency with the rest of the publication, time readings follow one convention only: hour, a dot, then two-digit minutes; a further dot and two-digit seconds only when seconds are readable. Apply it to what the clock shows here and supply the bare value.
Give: 4.51
